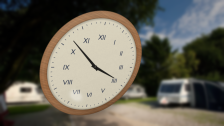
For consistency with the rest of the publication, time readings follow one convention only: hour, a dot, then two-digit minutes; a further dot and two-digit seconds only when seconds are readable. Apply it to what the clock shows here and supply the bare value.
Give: 3.52
